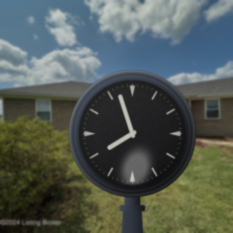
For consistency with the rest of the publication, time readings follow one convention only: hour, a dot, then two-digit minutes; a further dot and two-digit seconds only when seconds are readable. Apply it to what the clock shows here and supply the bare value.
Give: 7.57
